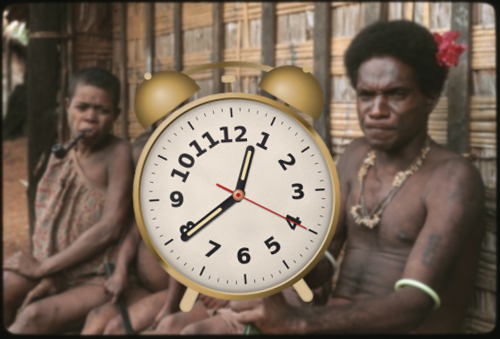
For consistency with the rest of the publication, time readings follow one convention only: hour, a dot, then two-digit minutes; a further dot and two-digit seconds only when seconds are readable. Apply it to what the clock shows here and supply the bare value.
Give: 12.39.20
